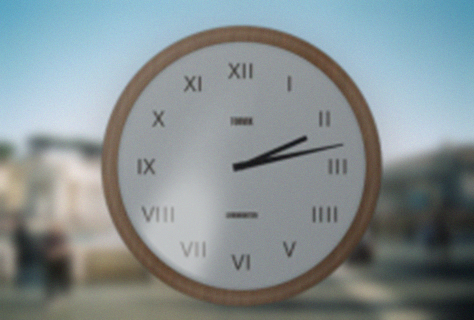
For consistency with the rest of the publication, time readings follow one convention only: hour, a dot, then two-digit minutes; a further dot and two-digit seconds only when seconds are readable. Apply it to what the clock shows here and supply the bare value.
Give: 2.13
